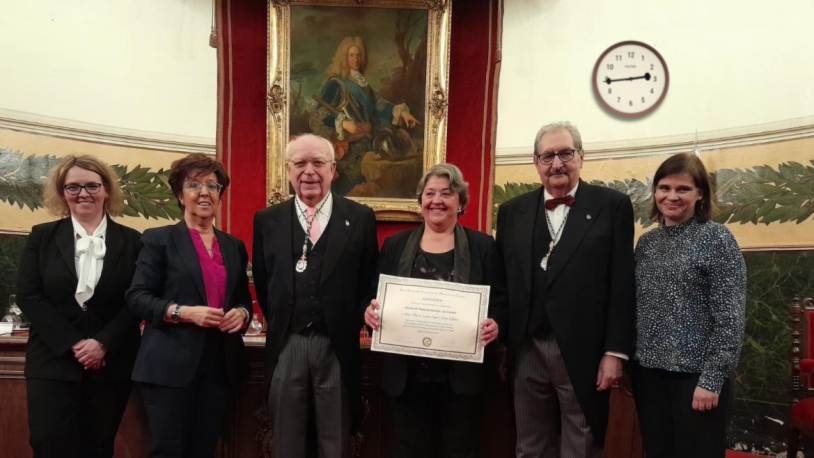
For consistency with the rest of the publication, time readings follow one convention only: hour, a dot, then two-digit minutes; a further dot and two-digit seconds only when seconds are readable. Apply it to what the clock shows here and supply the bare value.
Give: 2.44
